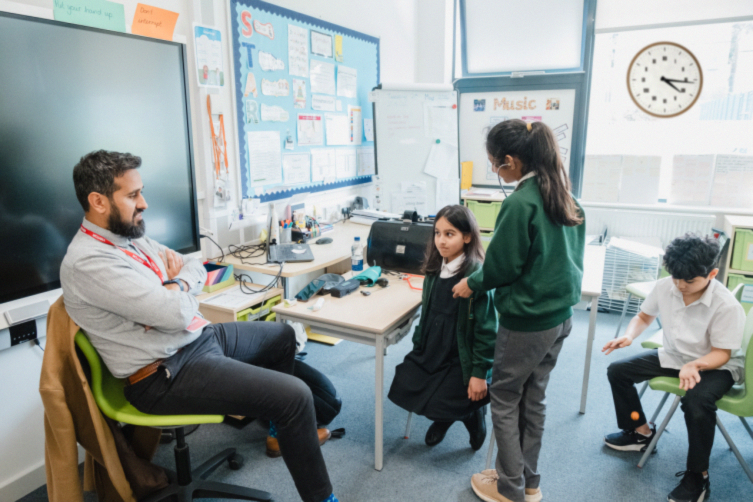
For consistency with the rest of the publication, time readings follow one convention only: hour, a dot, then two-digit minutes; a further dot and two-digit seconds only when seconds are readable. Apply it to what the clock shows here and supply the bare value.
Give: 4.16
